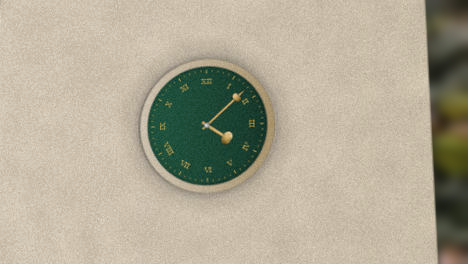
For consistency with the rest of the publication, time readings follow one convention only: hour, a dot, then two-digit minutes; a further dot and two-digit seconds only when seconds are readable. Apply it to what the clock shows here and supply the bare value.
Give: 4.08
